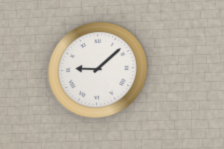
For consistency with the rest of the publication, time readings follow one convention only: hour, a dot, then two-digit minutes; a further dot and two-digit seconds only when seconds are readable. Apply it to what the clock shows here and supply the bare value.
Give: 9.08
